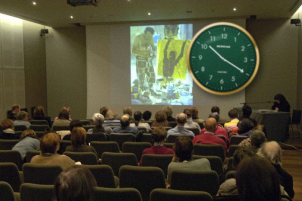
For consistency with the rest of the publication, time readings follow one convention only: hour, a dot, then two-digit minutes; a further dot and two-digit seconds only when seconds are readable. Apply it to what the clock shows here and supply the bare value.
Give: 10.20
